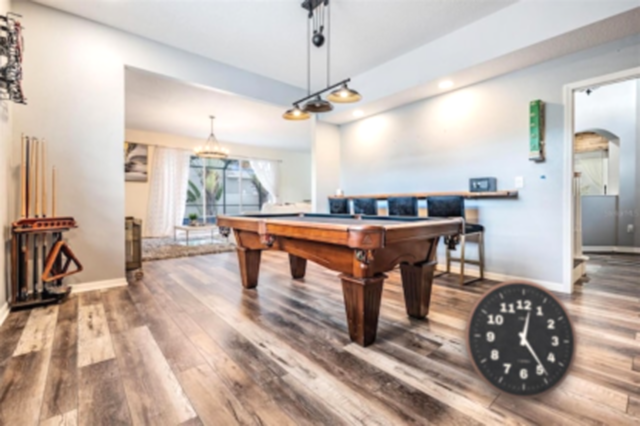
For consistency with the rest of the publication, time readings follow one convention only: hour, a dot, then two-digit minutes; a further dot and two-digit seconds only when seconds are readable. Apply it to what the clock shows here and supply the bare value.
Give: 12.24
